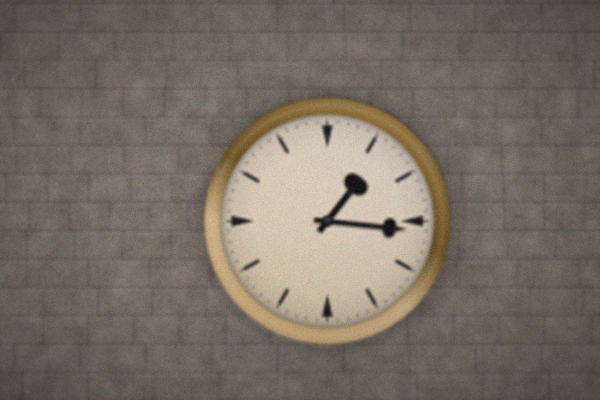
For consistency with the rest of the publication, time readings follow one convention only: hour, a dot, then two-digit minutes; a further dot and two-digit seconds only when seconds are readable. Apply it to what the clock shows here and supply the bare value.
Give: 1.16
